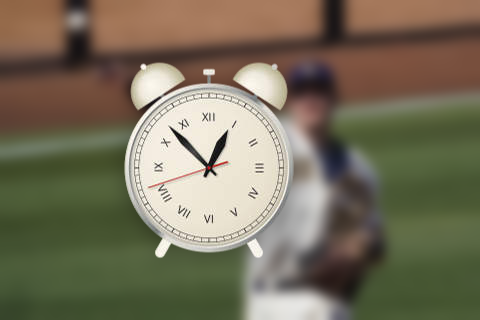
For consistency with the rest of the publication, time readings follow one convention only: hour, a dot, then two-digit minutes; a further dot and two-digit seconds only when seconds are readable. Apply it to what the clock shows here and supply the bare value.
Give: 12.52.42
